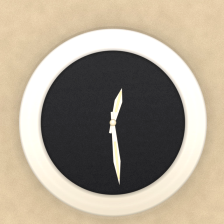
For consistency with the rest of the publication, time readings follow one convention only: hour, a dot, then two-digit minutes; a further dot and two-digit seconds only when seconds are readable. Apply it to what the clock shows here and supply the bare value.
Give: 12.29
